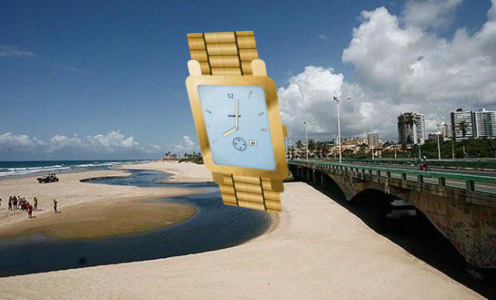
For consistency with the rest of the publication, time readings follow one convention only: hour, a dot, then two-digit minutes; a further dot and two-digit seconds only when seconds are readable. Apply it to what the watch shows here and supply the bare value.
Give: 8.02
